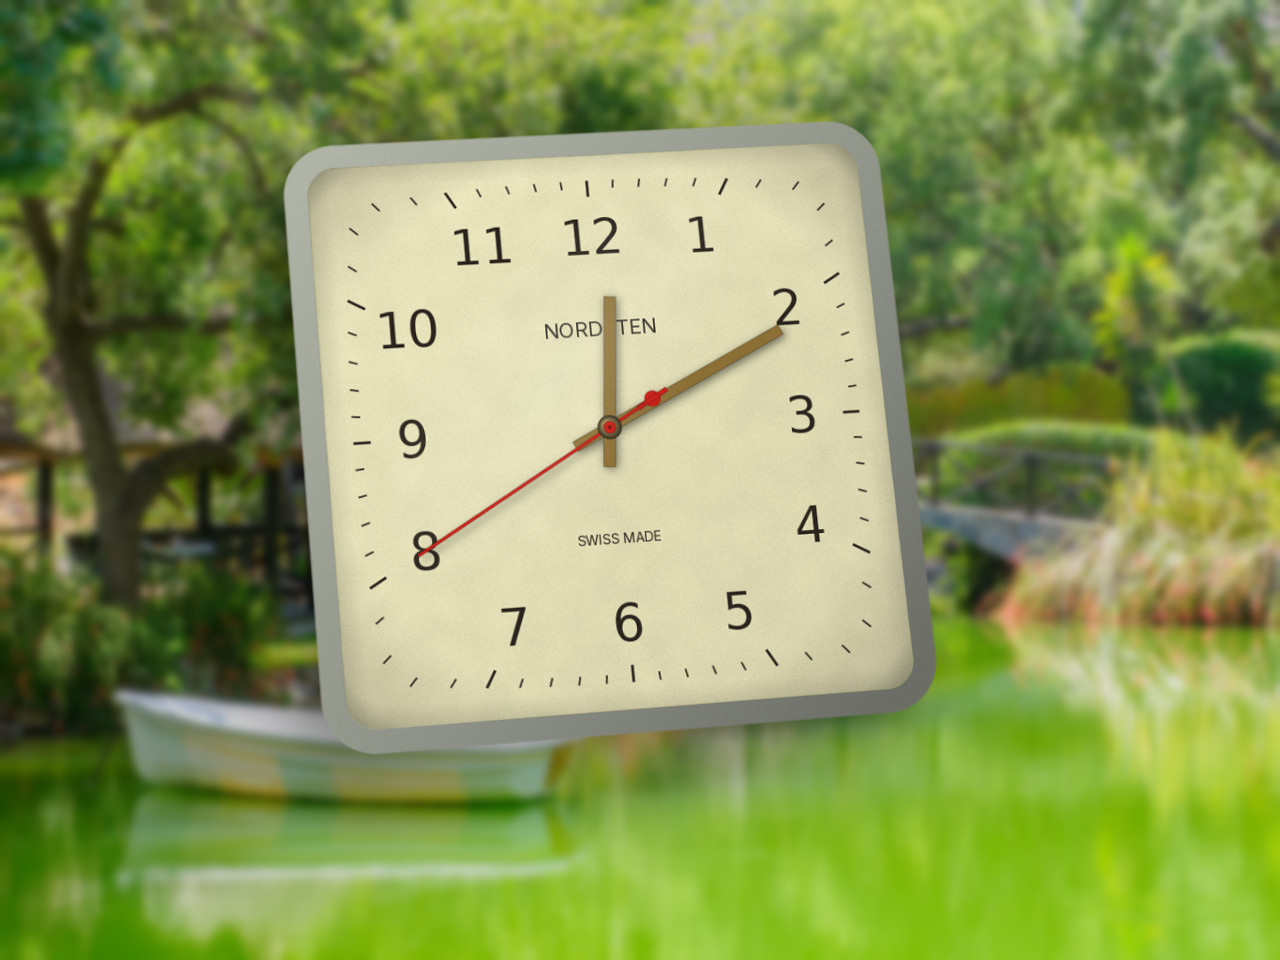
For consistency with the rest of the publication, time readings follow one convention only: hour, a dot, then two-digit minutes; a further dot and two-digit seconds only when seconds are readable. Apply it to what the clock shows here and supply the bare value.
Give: 12.10.40
